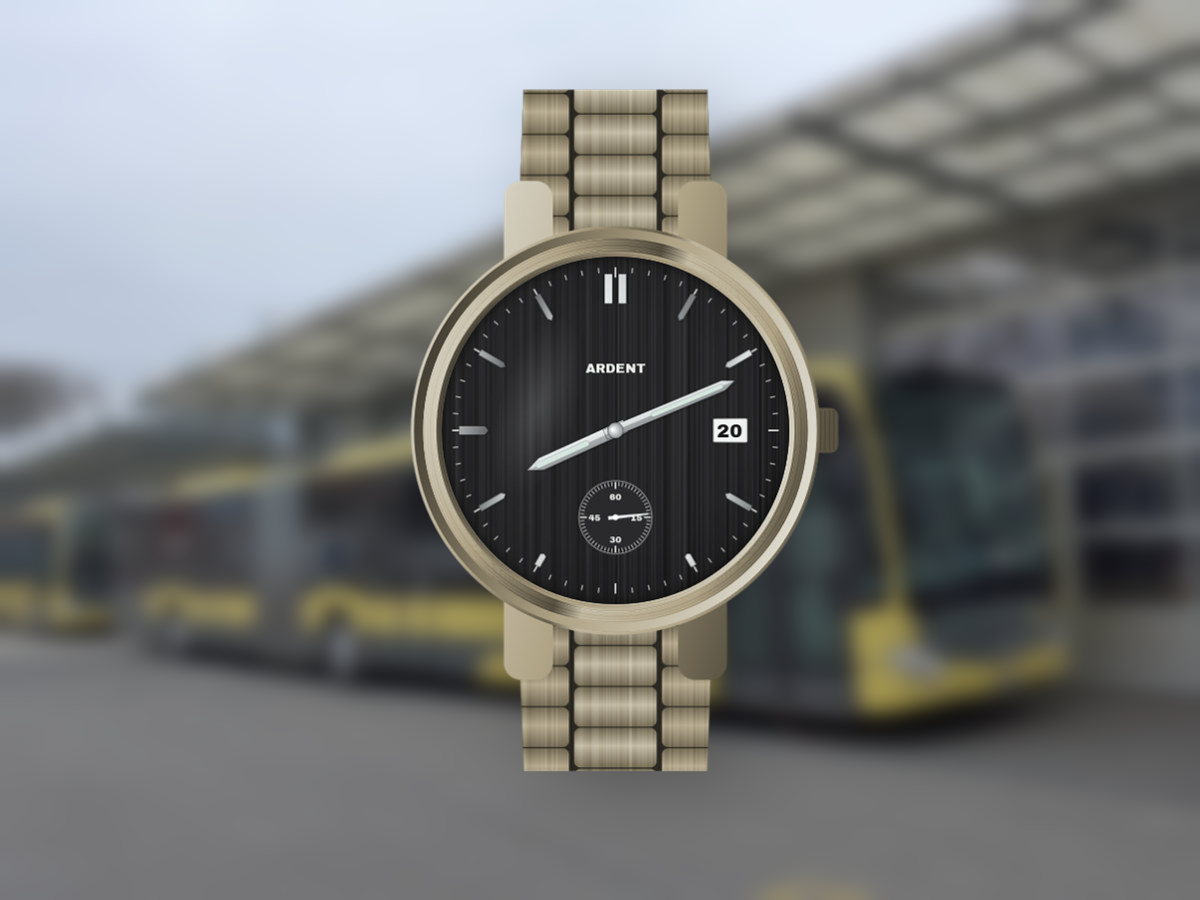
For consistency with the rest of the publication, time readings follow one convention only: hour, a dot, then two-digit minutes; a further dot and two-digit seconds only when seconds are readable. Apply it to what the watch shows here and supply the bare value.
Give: 8.11.14
